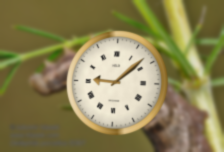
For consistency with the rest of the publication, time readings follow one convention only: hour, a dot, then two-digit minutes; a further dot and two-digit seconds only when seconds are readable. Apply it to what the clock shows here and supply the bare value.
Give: 9.08
